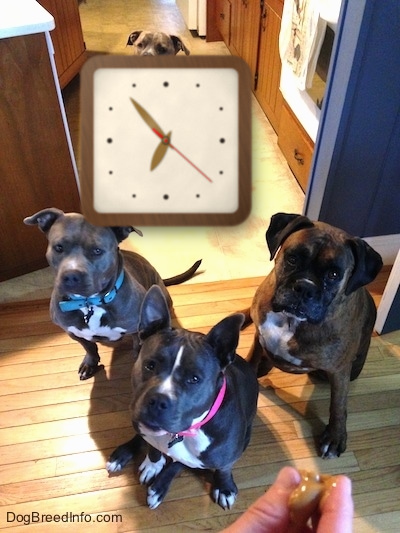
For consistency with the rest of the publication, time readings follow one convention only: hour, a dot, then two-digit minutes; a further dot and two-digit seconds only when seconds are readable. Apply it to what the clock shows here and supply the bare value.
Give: 6.53.22
